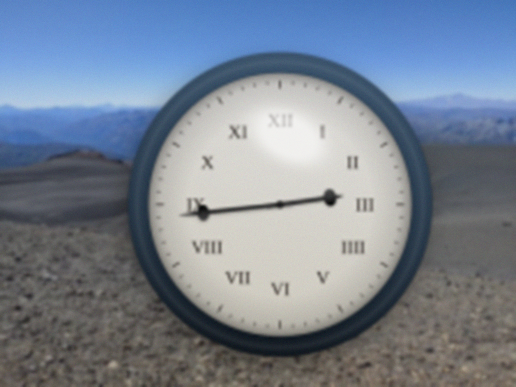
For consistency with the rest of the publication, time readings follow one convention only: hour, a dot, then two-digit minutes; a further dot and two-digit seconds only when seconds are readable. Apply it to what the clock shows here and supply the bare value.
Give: 2.44
